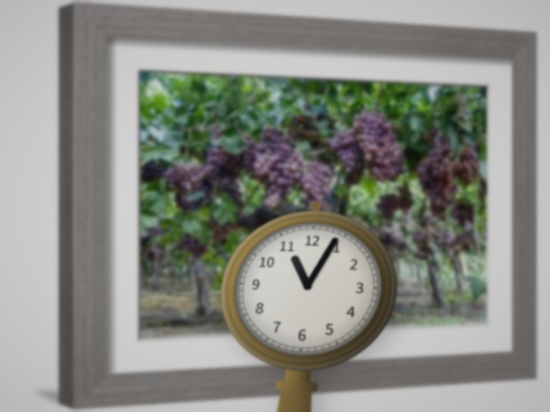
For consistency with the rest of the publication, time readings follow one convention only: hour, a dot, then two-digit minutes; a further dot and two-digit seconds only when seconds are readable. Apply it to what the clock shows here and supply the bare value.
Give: 11.04
